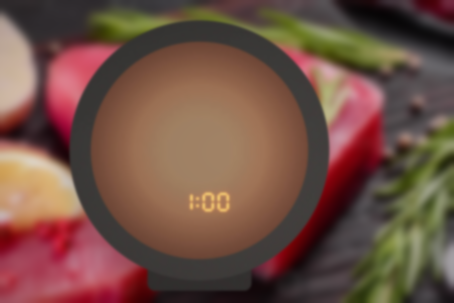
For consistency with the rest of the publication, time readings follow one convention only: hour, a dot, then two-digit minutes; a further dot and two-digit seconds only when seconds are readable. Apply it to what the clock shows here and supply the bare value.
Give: 1.00
